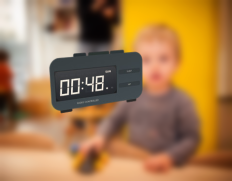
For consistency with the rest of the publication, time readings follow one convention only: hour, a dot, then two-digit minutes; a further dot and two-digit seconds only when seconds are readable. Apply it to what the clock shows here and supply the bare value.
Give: 0.48
